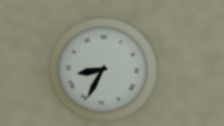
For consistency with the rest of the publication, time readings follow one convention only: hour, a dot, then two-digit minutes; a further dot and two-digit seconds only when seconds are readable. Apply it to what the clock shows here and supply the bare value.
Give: 8.34
